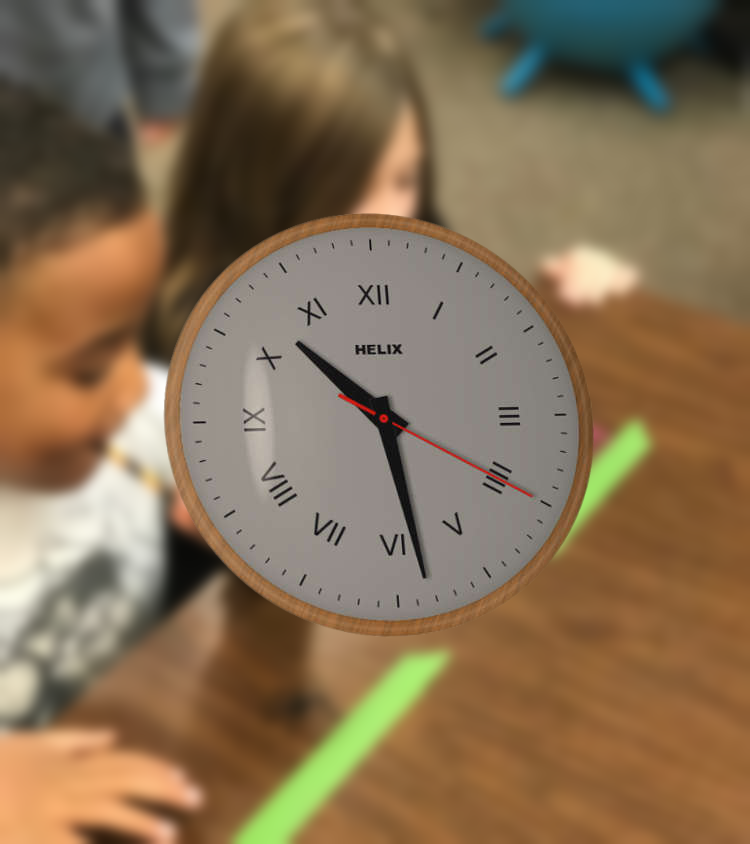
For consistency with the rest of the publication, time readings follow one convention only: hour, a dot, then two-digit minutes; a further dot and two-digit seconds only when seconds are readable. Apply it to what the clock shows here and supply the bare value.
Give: 10.28.20
